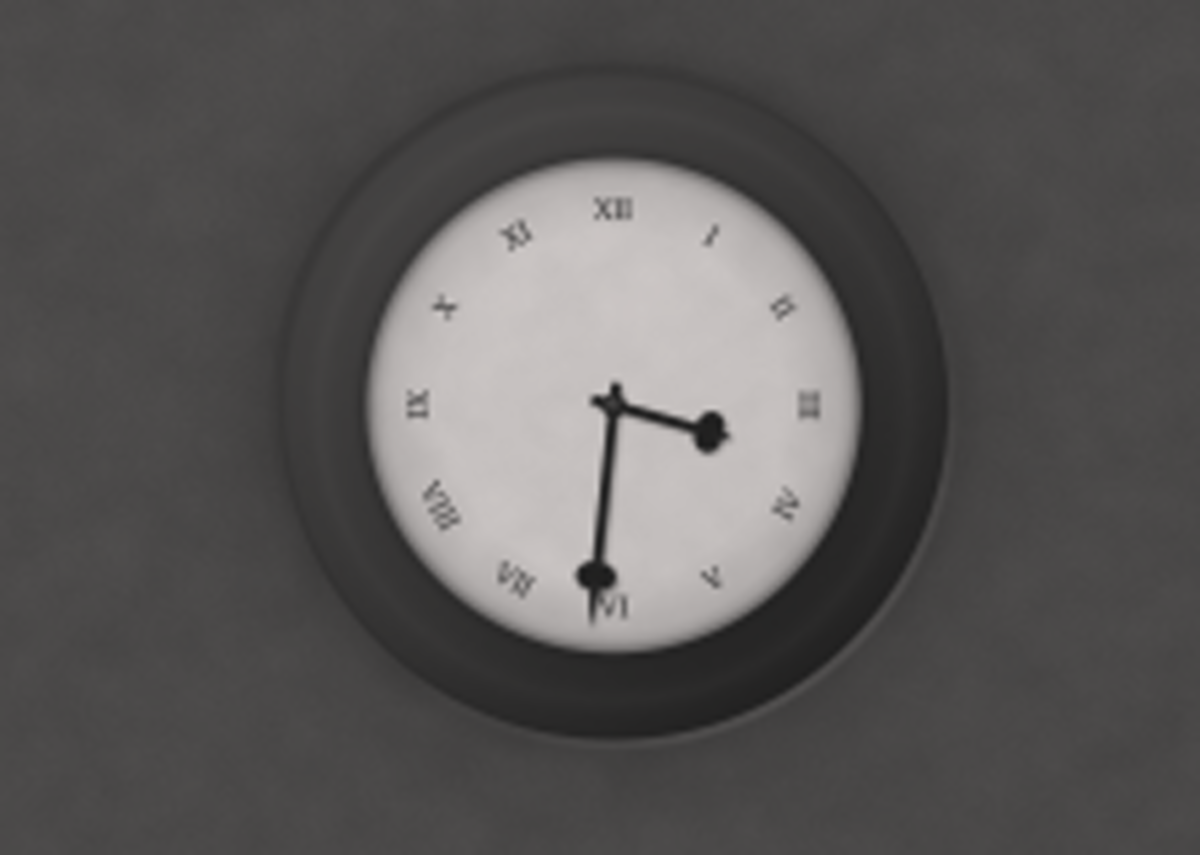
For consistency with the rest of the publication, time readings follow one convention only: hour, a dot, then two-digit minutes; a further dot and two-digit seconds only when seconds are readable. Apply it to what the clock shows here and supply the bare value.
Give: 3.31
